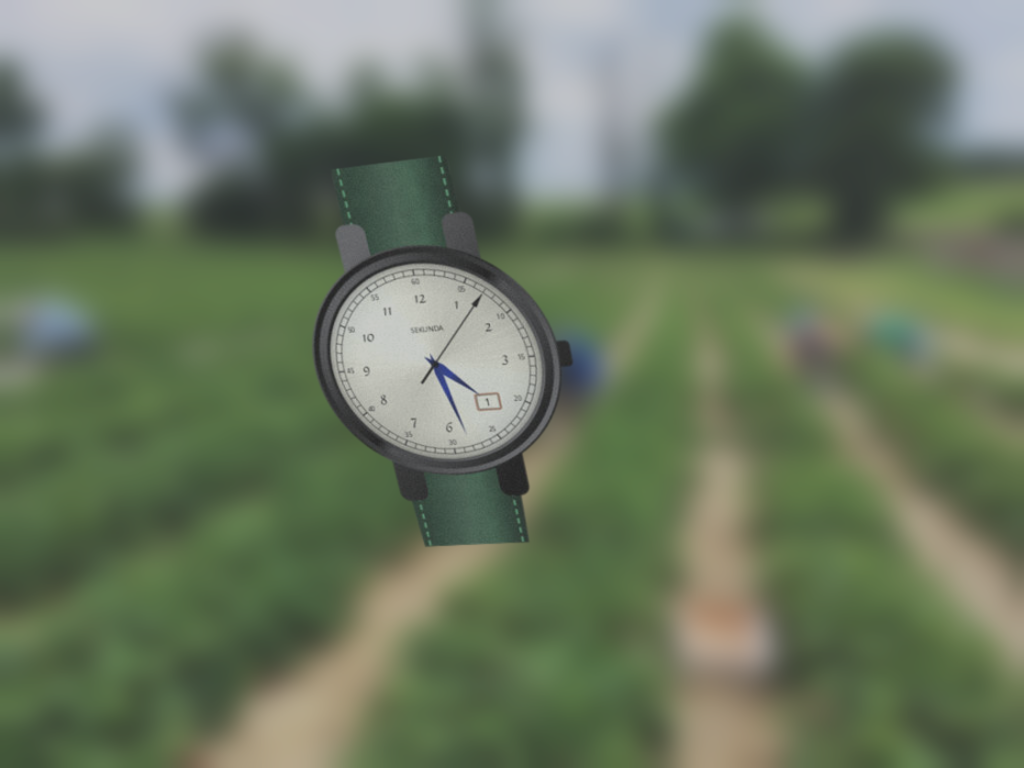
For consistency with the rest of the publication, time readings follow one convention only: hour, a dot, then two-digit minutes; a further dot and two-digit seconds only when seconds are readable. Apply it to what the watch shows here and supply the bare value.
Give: 4.28.07
